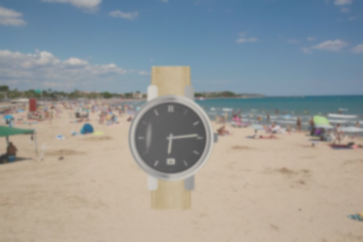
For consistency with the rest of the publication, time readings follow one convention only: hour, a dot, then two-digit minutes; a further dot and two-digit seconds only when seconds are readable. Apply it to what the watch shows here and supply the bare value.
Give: 6.14
